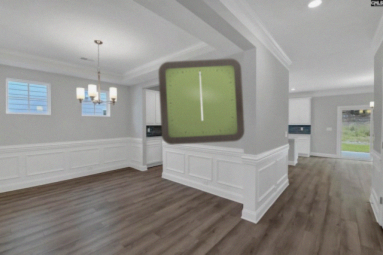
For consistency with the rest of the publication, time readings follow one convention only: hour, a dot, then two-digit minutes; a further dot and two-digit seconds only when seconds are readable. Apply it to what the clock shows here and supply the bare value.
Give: 6.00
